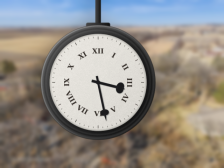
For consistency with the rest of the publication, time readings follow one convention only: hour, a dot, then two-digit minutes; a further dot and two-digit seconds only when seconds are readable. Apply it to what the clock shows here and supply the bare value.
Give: 3.28
